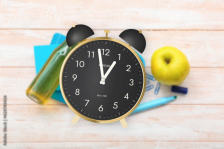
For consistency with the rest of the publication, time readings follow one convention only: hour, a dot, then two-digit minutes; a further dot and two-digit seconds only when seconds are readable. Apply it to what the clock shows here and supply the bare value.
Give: 12.58
